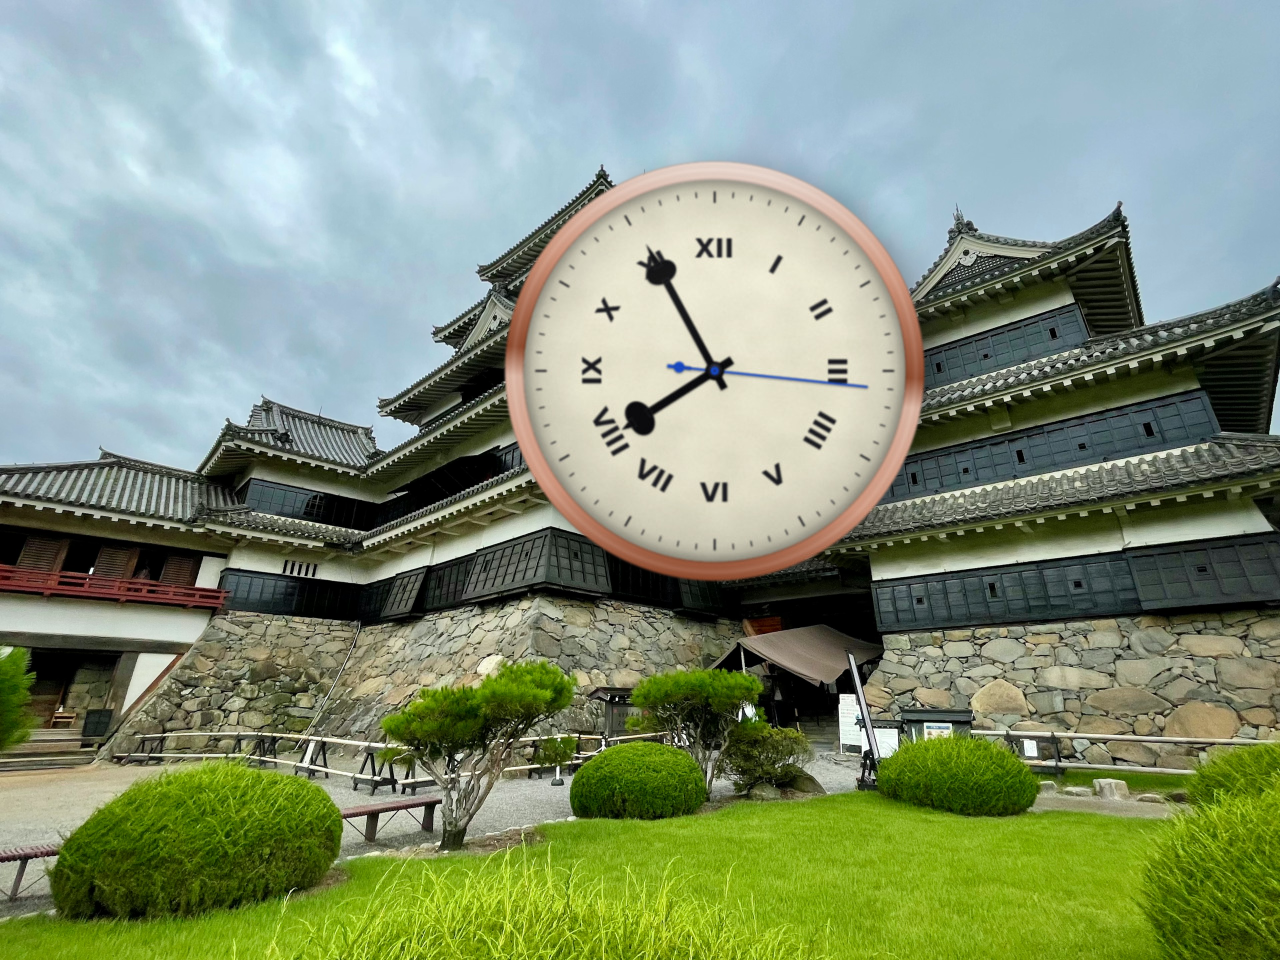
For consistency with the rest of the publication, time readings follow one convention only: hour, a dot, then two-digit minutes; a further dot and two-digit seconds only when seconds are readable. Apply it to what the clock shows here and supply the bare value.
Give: 7.55.16
